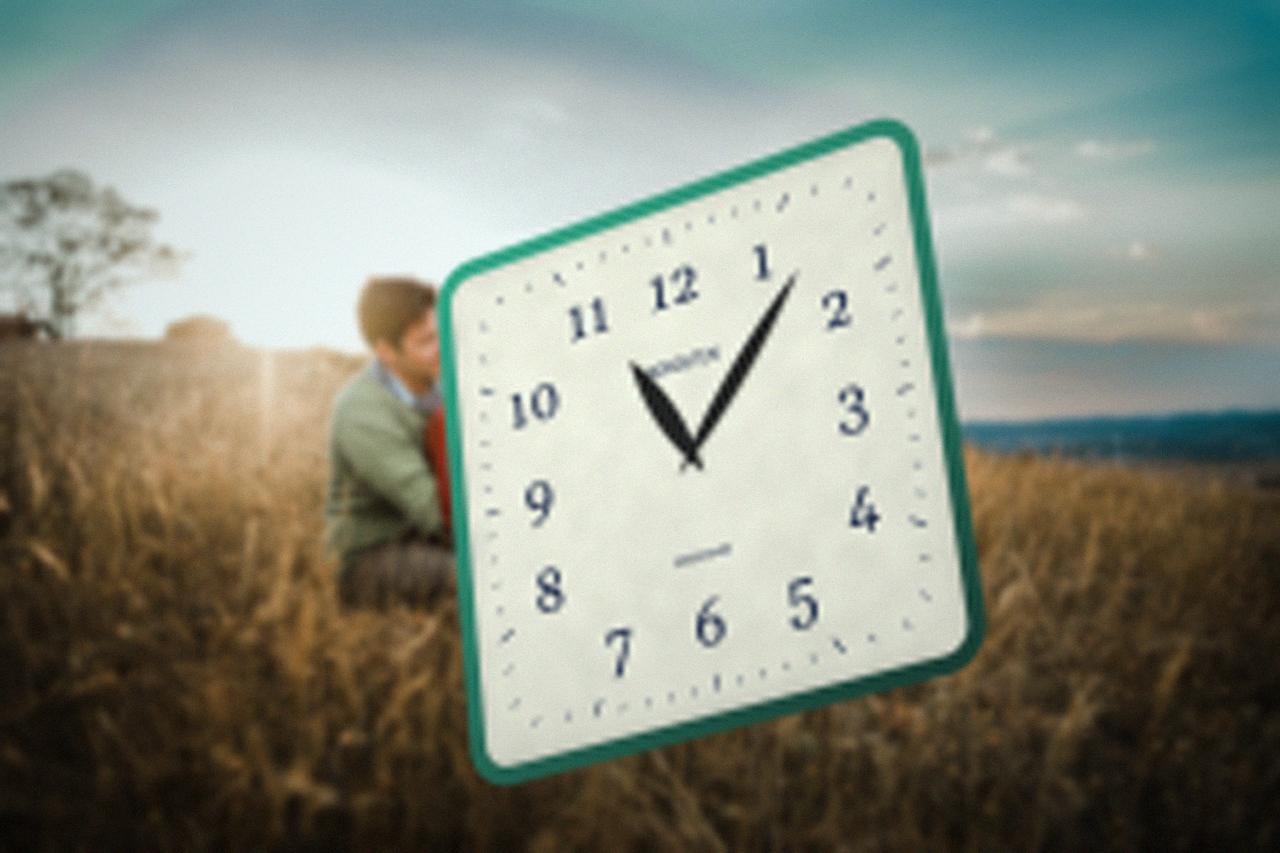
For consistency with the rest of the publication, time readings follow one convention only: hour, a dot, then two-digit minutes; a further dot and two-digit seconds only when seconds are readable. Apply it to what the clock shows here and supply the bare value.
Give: 11.07
